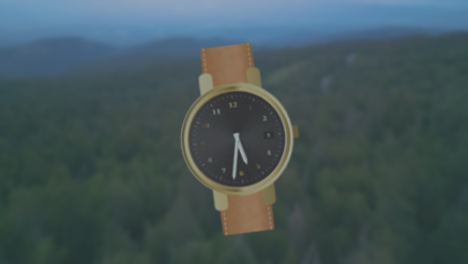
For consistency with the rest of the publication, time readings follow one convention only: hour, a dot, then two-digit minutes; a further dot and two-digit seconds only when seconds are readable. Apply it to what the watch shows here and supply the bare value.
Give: 5.32
